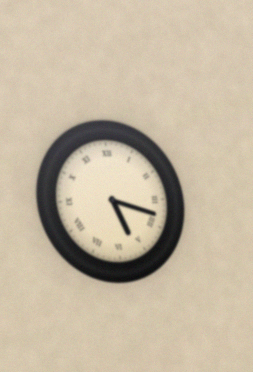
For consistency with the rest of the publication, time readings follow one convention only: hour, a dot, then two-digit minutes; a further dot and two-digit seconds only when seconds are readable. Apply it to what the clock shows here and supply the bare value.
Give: 5.18
